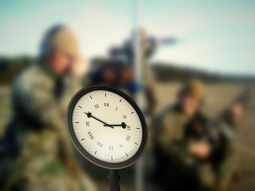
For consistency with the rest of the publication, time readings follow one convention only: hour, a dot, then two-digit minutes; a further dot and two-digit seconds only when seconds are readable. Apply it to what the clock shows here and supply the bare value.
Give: 2.49
